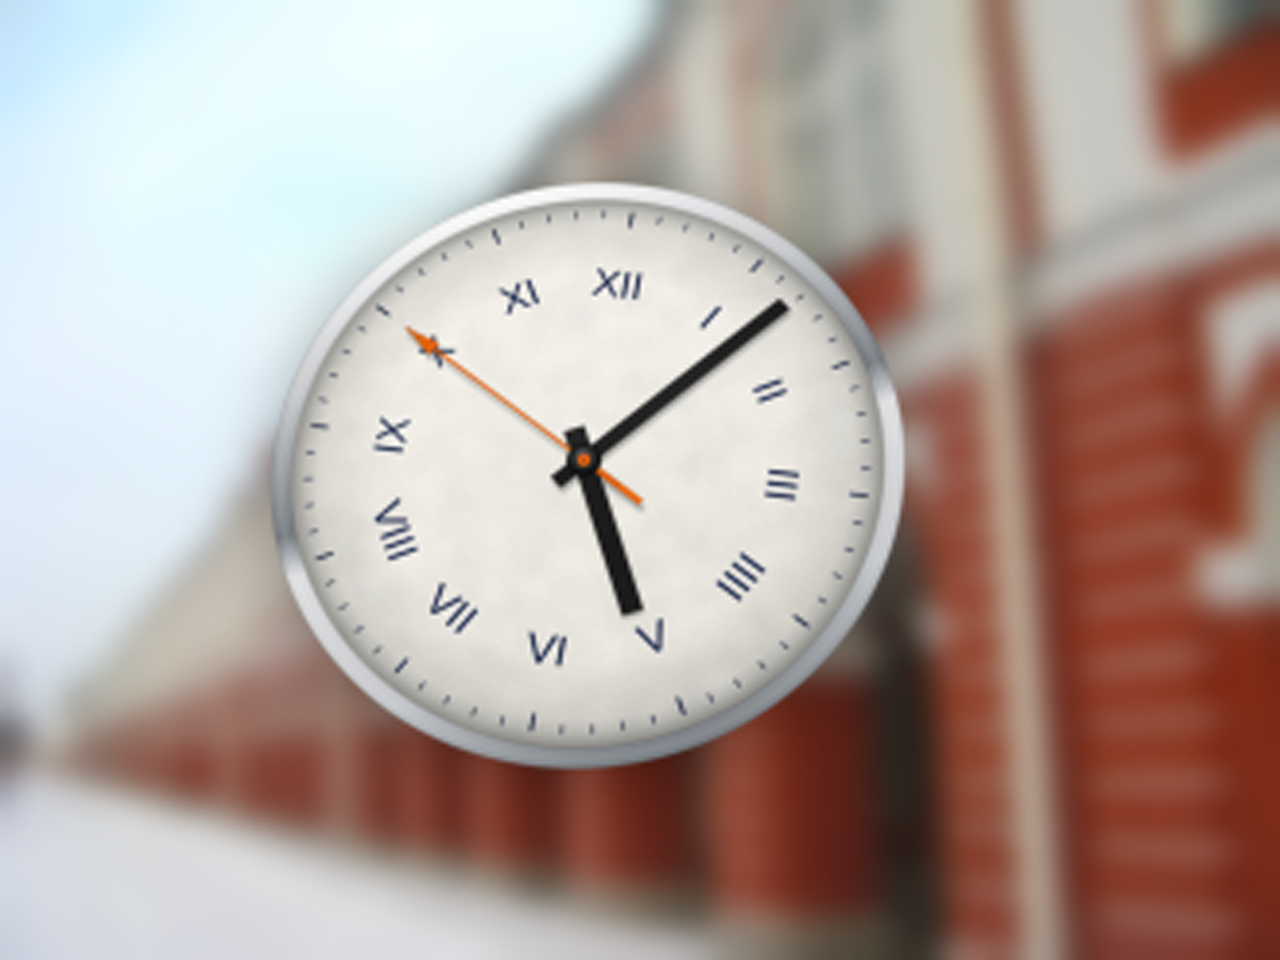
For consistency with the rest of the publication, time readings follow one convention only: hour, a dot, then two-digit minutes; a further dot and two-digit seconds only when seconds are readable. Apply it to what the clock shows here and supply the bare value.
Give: 5.06.50
